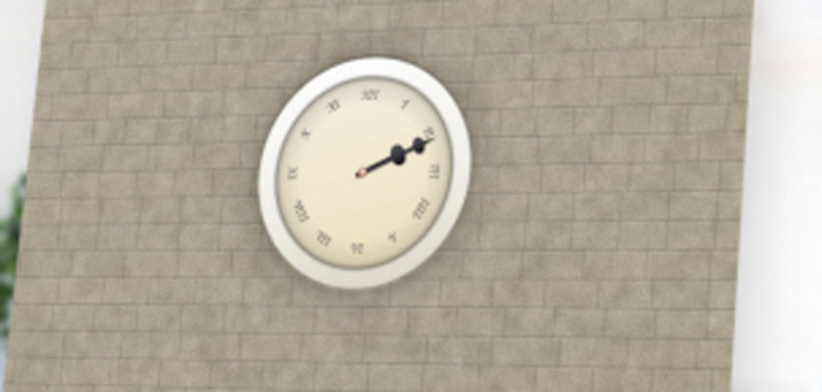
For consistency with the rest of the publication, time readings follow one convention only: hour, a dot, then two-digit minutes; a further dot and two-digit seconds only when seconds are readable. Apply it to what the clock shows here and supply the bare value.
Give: 2.11
